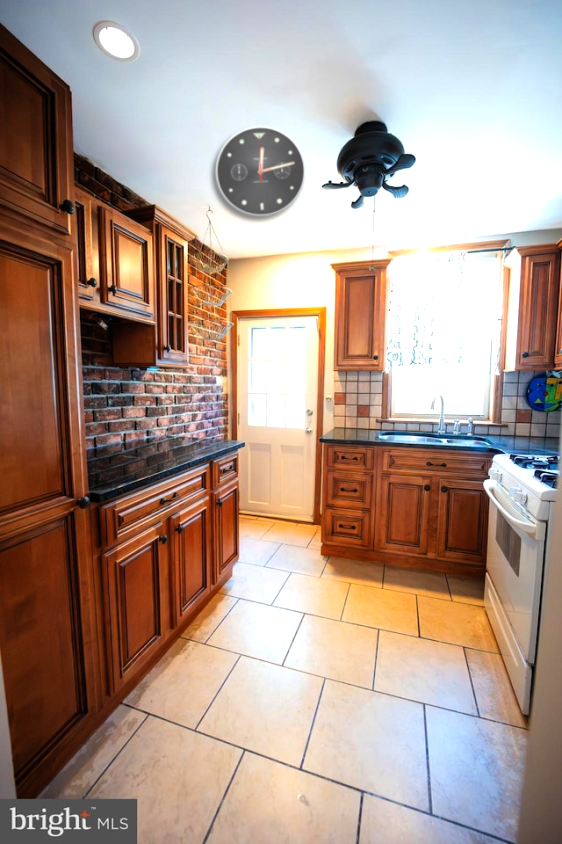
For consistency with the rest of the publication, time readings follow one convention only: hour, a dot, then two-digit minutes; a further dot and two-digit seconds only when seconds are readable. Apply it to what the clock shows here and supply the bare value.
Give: 12.13
